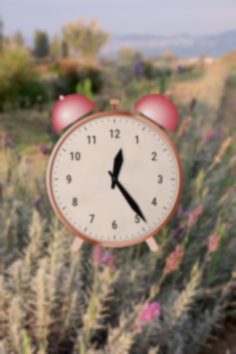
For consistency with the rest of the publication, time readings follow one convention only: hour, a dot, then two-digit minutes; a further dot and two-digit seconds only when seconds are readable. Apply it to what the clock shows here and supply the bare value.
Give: 12.24
